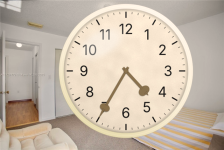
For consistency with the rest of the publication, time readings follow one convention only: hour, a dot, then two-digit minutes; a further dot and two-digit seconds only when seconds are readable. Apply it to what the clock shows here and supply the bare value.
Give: 4.35
